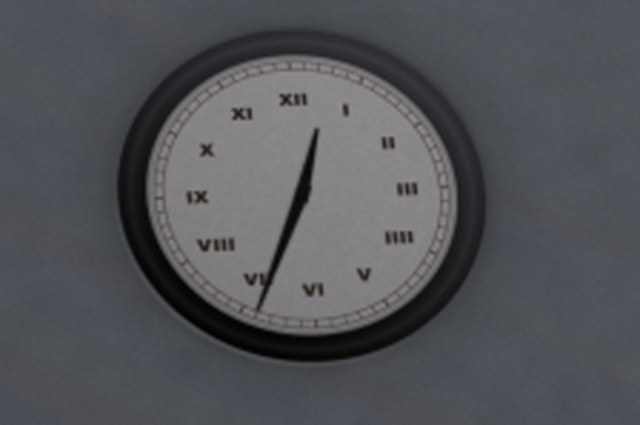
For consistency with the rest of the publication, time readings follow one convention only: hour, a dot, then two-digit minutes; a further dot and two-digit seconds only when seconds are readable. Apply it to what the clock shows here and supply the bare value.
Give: 12.34
